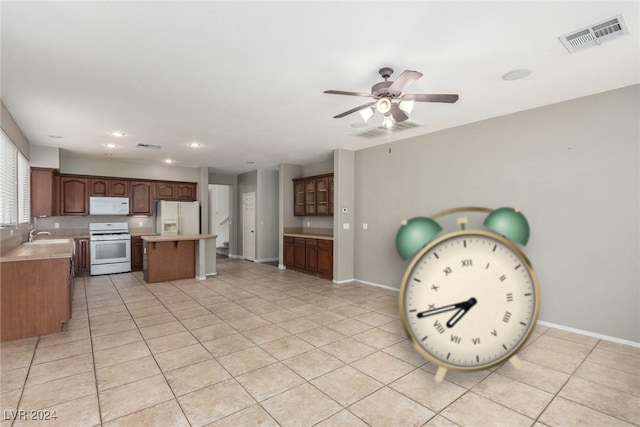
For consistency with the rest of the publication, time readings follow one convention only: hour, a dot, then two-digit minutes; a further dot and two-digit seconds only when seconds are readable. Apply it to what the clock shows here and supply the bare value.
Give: 7.44
